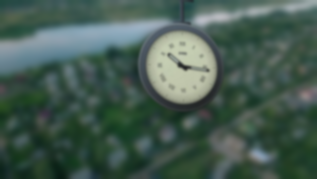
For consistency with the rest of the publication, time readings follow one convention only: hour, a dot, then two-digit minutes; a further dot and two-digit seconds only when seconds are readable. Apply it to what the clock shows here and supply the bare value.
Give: 10.16
